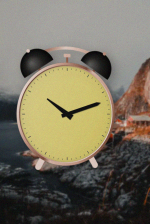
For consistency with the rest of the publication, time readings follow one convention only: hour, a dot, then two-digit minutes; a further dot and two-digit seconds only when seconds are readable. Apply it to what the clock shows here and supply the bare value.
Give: 10.12
